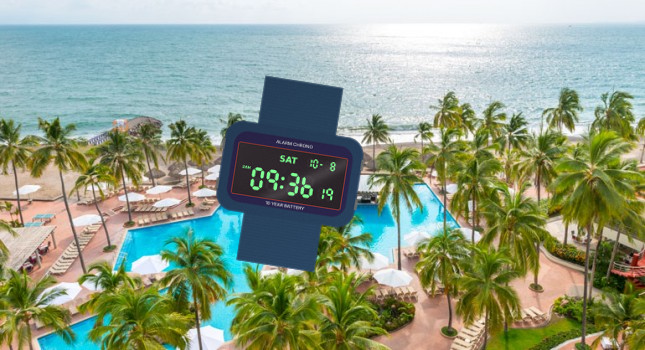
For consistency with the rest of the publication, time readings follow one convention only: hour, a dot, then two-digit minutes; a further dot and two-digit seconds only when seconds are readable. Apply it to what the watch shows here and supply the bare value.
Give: 9.36.19
